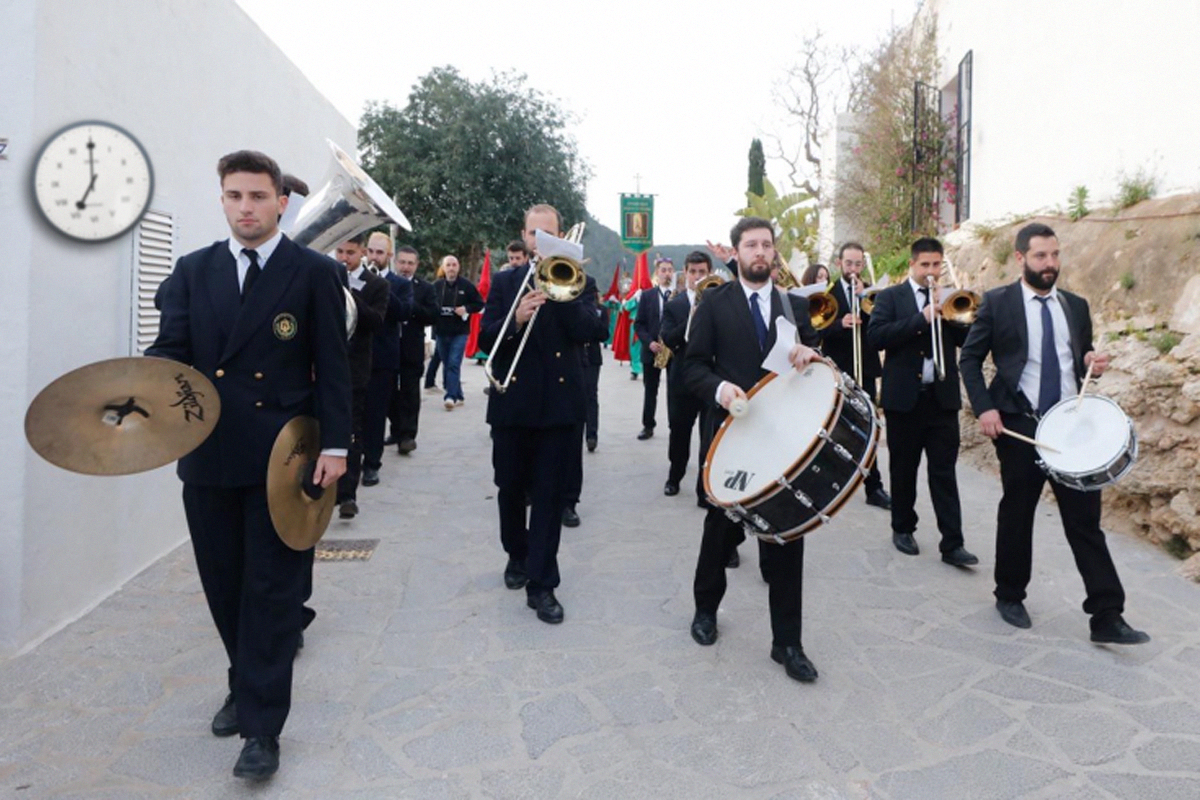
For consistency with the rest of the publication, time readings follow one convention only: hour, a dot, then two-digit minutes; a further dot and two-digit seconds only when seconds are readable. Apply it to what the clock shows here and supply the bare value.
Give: 7.00
